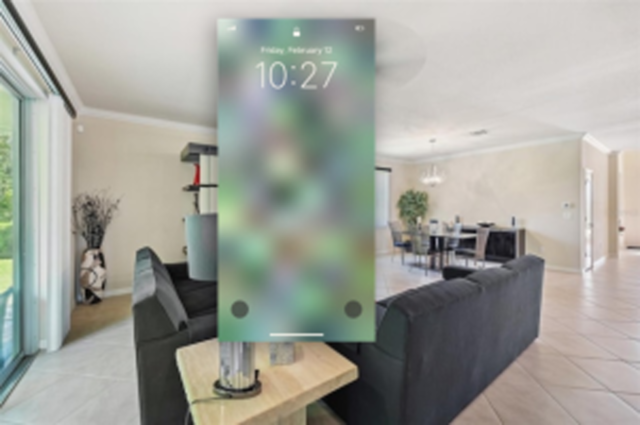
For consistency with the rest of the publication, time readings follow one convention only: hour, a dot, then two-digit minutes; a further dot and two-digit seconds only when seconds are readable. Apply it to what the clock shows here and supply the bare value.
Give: 10.27
